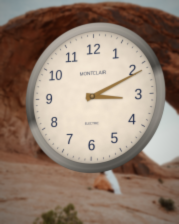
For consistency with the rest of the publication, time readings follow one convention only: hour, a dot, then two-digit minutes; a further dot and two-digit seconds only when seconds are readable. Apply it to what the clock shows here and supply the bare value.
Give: 3.11
